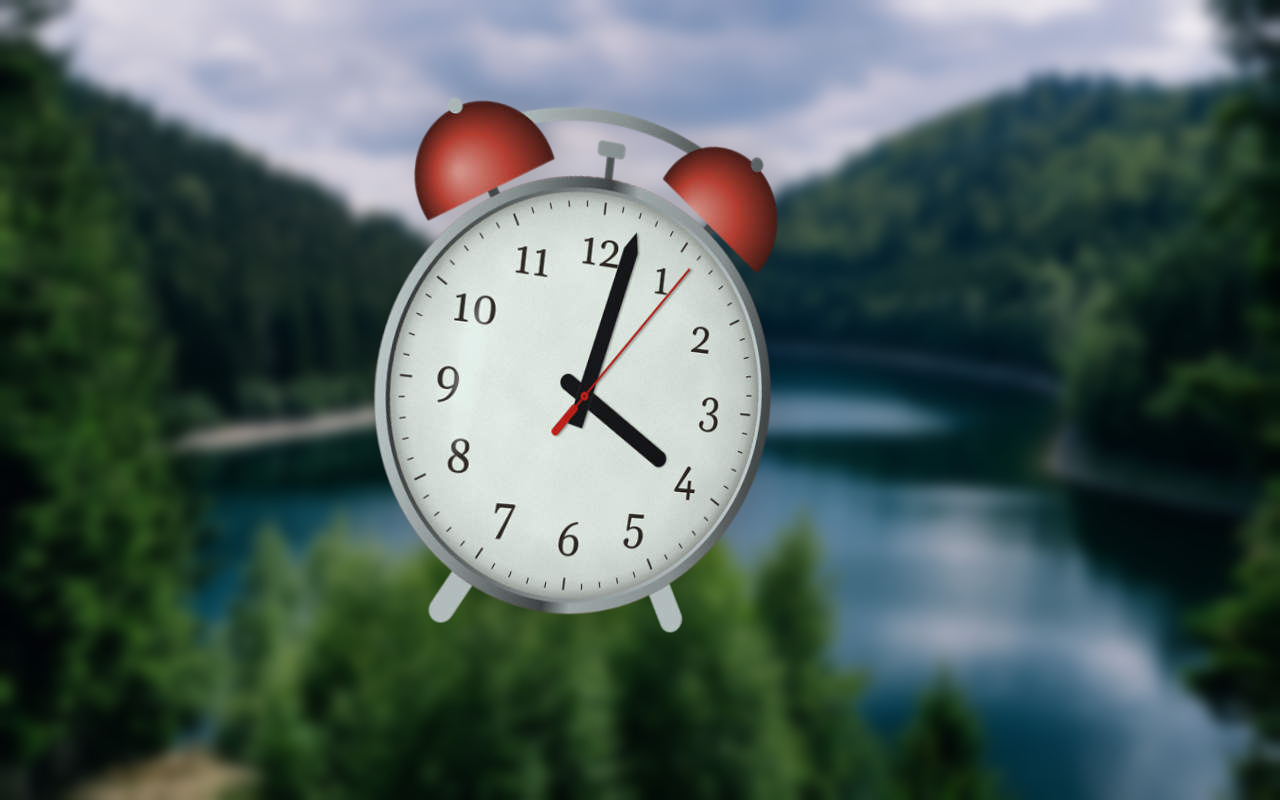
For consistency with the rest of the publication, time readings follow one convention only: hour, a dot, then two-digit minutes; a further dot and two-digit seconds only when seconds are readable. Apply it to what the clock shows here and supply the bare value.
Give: 4.02.06
